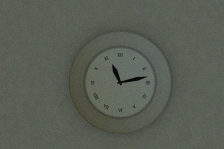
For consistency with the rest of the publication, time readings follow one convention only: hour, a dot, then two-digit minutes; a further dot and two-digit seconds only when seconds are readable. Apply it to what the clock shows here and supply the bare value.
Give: 11.13
